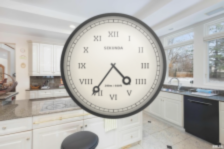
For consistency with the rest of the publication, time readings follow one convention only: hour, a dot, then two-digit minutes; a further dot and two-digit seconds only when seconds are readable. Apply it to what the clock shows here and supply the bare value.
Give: 4.36
